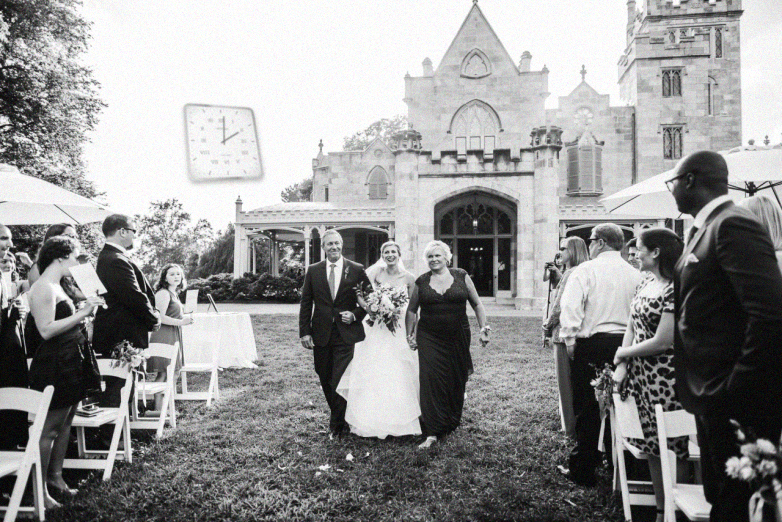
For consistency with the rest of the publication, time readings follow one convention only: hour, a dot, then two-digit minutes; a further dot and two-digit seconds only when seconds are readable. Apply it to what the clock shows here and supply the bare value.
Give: 2.01
